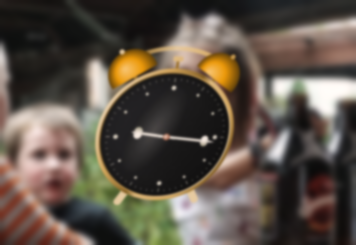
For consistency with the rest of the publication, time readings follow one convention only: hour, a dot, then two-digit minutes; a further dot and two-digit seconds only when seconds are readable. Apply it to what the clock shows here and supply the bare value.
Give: 9.16
